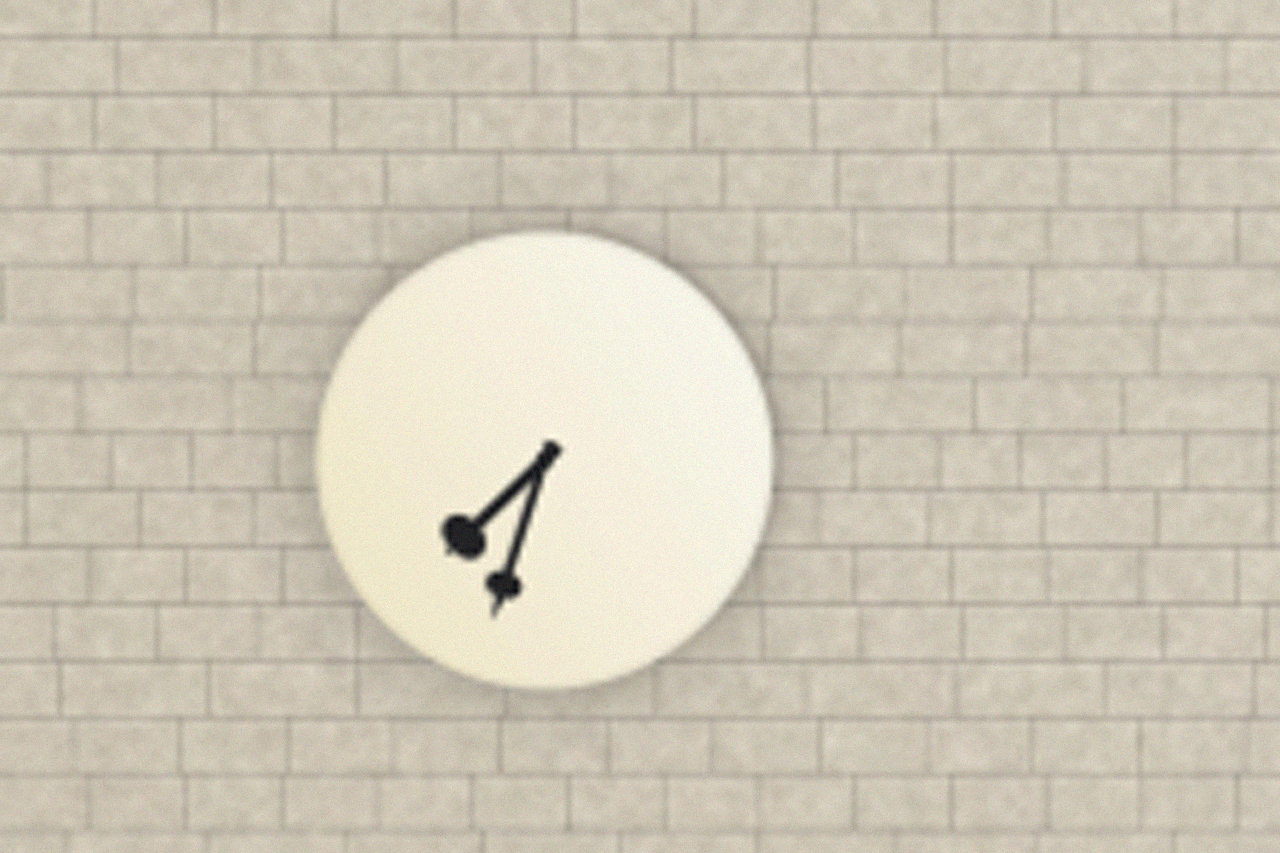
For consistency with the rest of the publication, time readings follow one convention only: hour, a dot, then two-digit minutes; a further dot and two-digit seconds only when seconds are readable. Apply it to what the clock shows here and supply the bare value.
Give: 7.33
